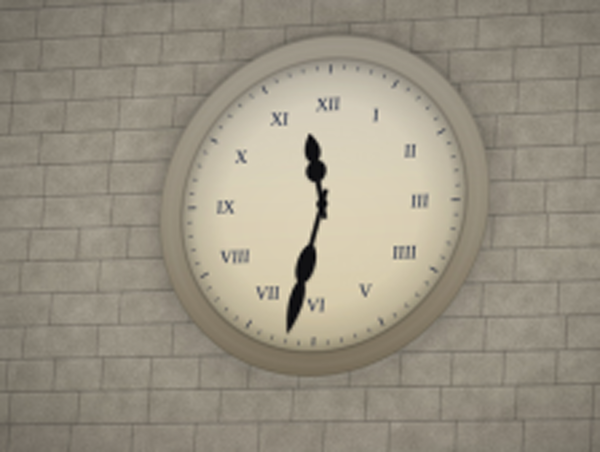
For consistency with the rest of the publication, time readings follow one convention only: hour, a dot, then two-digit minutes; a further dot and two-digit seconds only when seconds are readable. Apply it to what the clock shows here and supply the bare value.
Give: 11.32
